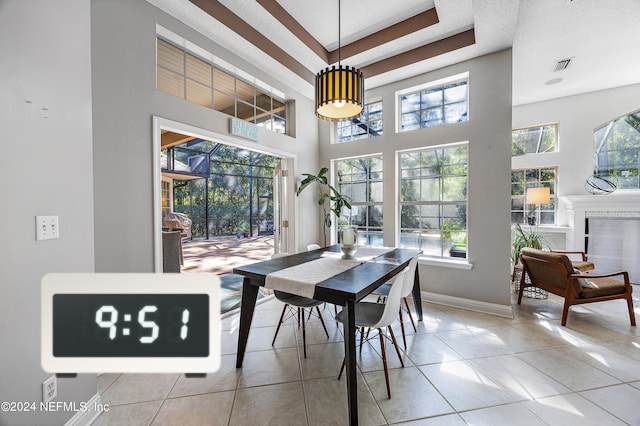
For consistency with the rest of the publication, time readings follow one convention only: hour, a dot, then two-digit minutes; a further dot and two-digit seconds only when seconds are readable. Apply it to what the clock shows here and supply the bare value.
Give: 9.51
